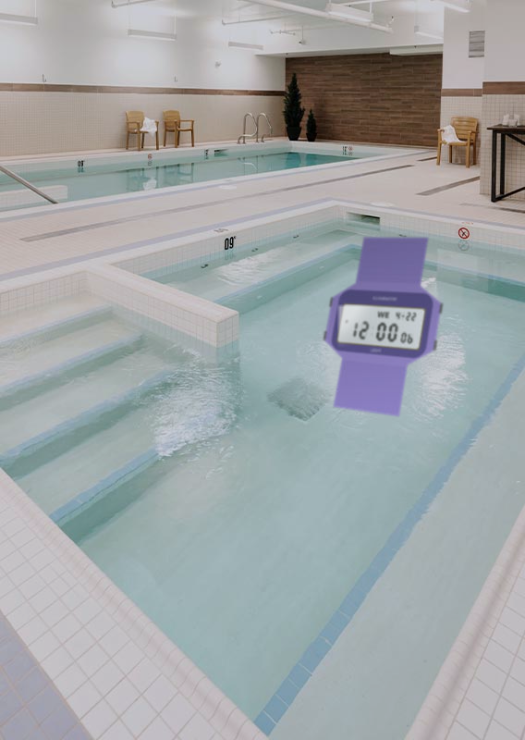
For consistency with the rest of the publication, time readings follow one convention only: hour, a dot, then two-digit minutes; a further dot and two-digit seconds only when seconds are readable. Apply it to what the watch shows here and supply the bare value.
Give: 12.00
